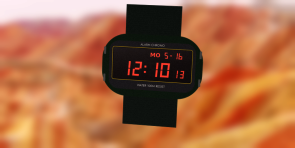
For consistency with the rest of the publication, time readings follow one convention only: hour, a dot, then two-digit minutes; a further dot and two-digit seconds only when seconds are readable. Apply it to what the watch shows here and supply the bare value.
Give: 12.10.13
